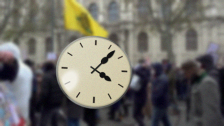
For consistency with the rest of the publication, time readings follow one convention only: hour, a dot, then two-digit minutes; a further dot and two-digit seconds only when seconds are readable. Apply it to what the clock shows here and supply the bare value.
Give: 4.07
